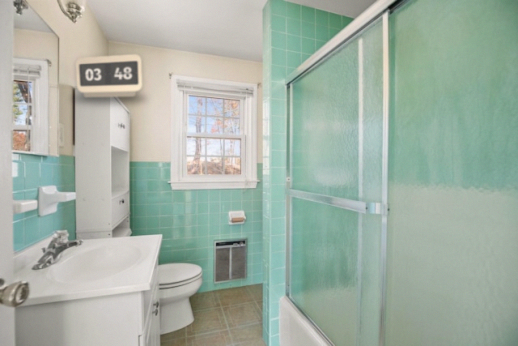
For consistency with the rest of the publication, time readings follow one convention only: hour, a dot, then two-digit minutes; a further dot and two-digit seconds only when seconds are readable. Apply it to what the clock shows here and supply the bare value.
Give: 3.48
